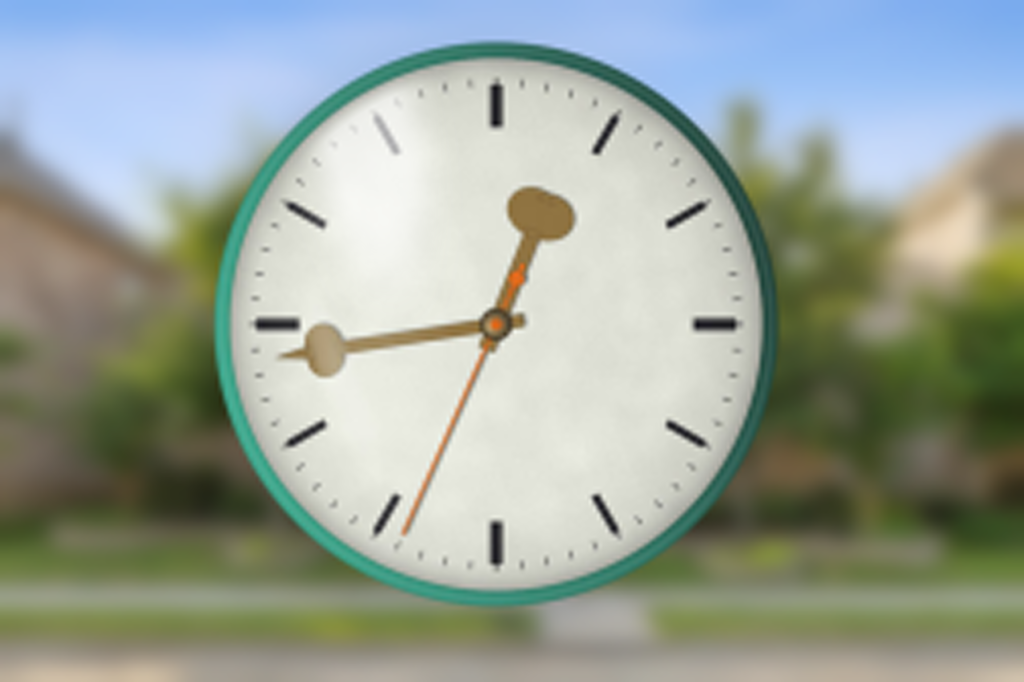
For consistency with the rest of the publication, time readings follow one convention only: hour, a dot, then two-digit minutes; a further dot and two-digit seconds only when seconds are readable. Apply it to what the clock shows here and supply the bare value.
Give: 12.43.34
